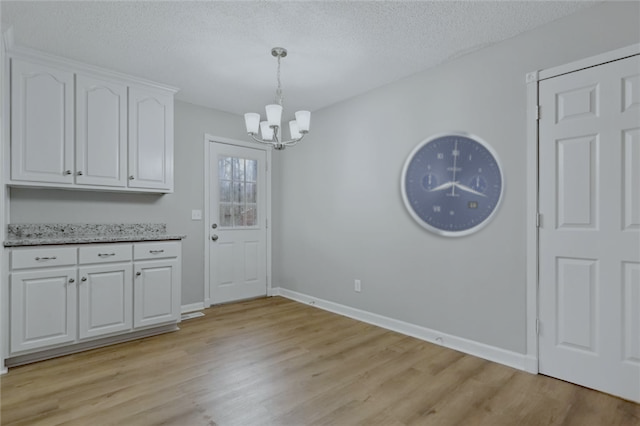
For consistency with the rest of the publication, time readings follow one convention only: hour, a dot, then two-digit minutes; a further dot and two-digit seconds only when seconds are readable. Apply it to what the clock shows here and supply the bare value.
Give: 8.18
